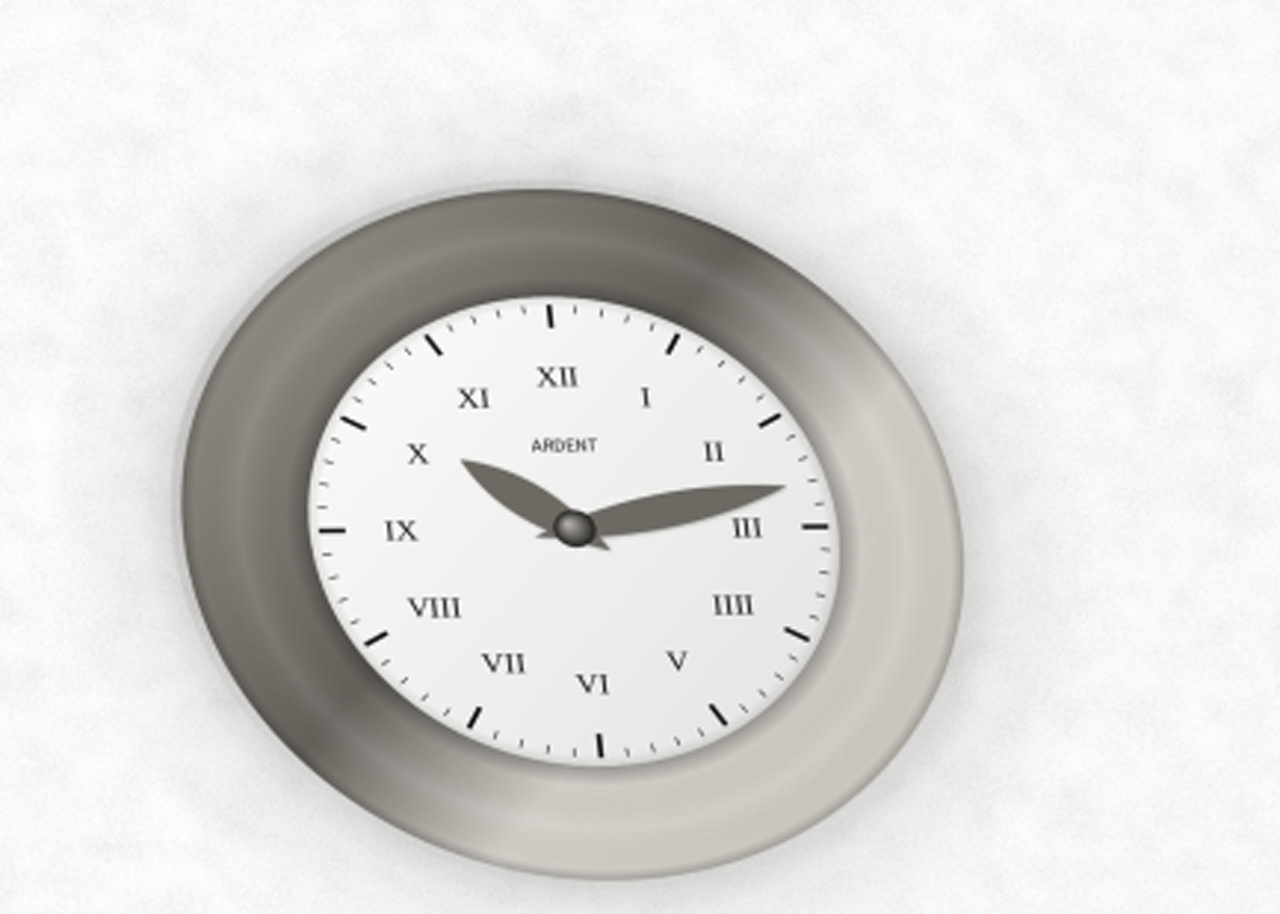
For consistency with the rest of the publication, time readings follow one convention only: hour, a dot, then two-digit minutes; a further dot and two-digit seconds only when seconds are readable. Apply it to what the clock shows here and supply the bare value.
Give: 10.13
